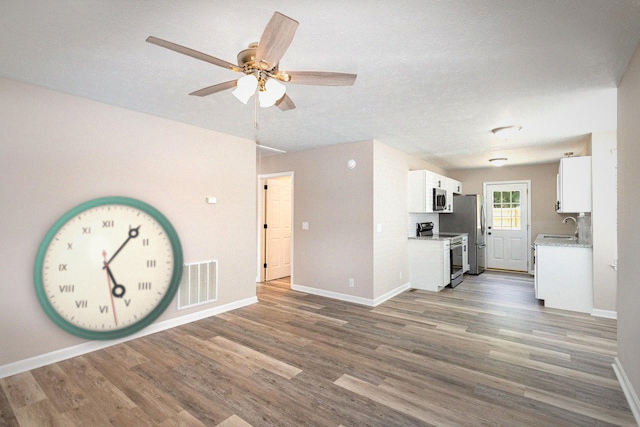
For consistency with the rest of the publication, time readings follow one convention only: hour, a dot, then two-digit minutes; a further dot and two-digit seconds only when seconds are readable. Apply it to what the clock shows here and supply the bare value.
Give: 5.06.28
